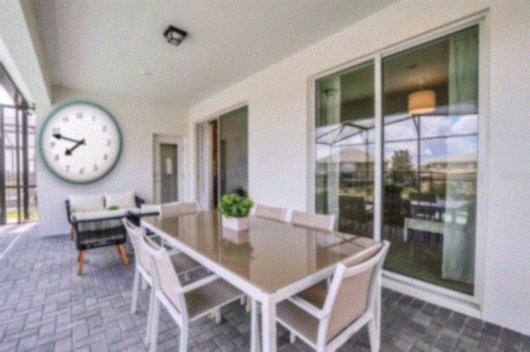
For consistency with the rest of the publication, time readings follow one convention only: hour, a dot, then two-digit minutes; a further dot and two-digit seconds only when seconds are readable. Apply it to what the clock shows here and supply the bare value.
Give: 7.48
